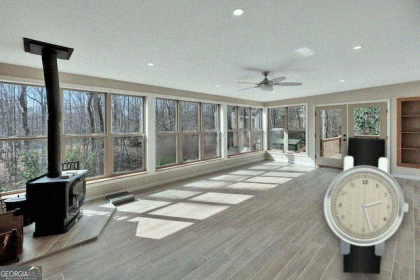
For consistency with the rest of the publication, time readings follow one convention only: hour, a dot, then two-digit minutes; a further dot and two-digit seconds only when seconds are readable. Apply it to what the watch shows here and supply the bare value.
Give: 2.27
